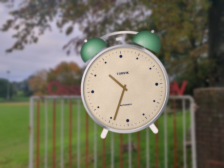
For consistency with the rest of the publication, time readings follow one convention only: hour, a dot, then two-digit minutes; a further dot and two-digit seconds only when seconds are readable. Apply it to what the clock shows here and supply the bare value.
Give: 10.34
